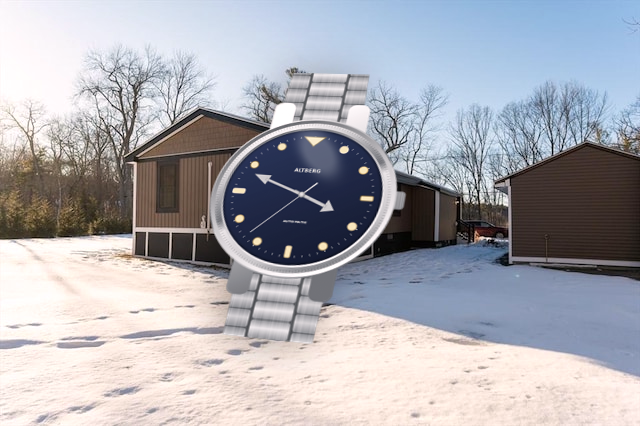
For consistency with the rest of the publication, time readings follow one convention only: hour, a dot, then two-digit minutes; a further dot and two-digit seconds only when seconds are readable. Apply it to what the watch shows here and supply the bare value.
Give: 3.48.37
